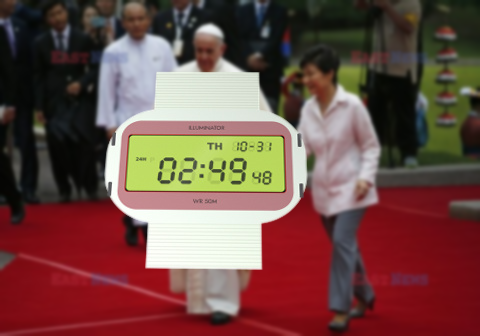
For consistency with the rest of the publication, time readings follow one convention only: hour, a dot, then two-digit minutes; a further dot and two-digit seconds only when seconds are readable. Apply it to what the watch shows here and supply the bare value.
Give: 2.49.48
